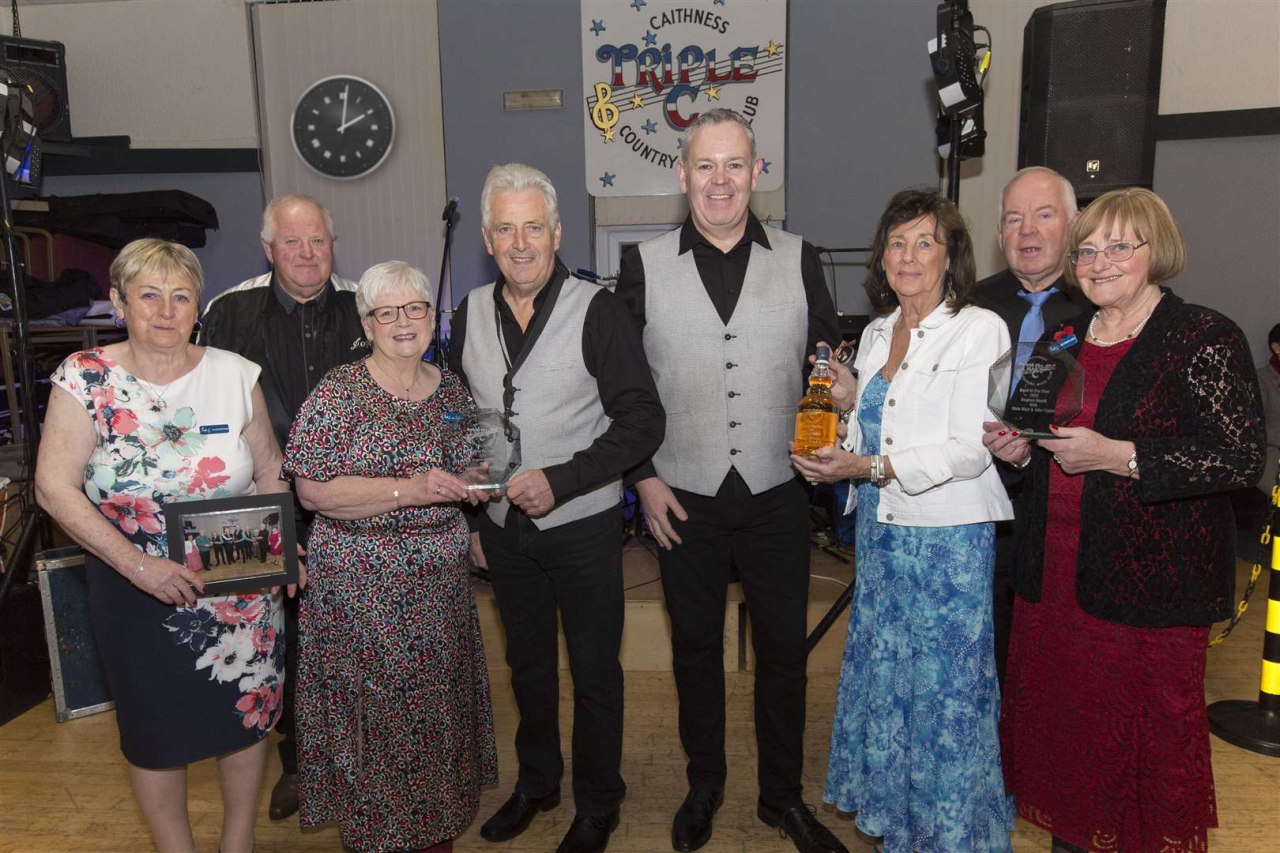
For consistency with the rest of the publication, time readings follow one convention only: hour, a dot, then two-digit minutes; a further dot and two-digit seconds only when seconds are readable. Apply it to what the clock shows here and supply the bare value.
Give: 2.01
